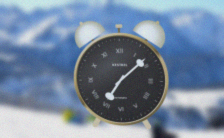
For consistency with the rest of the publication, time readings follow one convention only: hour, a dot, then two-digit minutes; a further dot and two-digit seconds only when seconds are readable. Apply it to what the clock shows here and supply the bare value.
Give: 7.08
